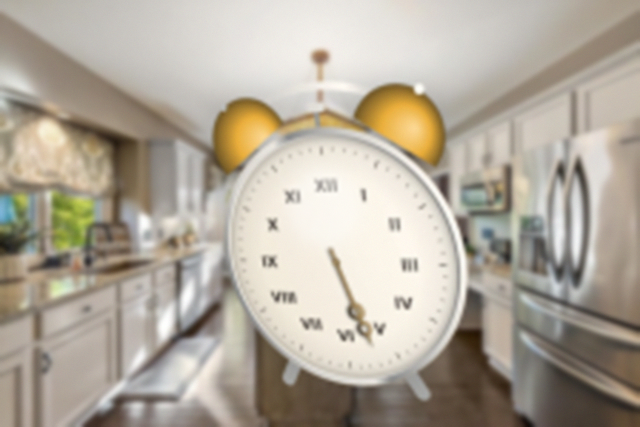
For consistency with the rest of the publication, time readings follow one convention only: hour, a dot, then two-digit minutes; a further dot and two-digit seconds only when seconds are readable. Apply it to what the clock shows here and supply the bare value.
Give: 5.27
